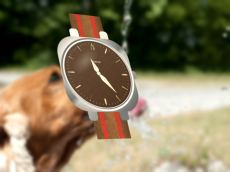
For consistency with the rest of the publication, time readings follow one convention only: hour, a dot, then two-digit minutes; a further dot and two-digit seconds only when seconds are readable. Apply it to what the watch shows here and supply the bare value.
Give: 11.24
